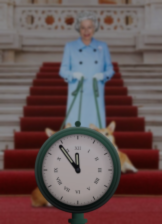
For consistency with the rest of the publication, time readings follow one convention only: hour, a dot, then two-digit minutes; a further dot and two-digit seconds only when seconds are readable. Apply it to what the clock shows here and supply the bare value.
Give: 11.54
